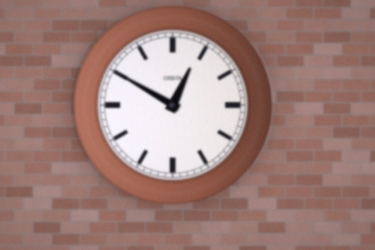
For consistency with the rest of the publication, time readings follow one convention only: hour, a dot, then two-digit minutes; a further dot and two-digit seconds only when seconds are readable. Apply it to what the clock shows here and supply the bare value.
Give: 12.50
